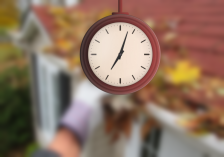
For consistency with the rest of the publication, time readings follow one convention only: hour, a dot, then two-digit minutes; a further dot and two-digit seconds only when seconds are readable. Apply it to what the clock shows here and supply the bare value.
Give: 7.03
